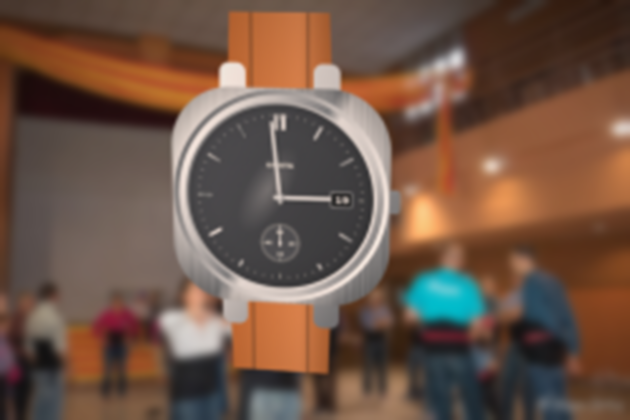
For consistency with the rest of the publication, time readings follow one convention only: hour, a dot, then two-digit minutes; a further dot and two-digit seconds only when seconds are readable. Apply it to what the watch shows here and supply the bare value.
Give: 2.59
